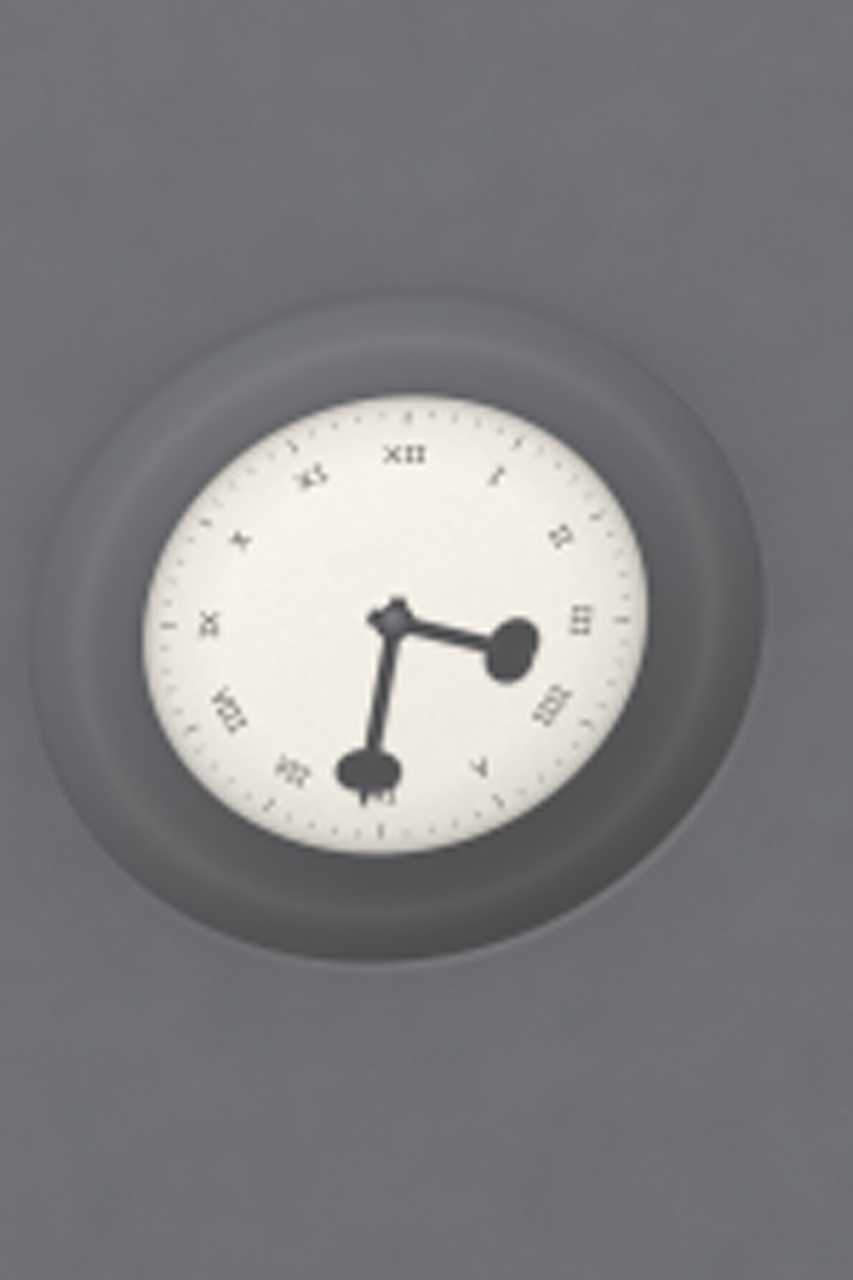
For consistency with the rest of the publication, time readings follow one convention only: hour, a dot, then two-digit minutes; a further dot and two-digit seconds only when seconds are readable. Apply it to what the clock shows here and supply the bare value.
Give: 3.31
